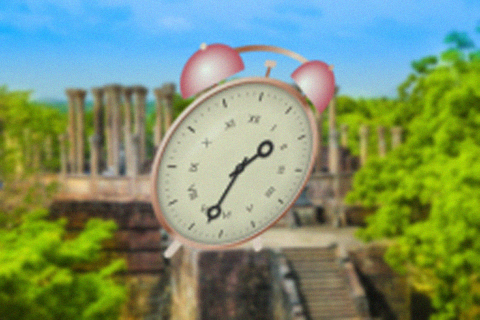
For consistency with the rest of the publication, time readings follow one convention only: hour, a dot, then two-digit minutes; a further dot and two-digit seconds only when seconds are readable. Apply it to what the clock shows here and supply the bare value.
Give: 1.33
